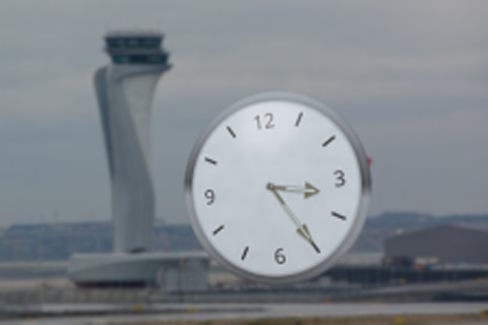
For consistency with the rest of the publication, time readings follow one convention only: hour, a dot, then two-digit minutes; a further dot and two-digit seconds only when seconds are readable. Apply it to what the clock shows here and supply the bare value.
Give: 3.25
